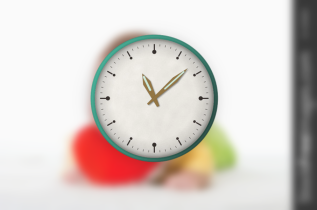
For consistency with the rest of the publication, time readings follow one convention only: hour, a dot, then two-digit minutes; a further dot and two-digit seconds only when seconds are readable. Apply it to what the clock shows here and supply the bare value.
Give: 11.08
